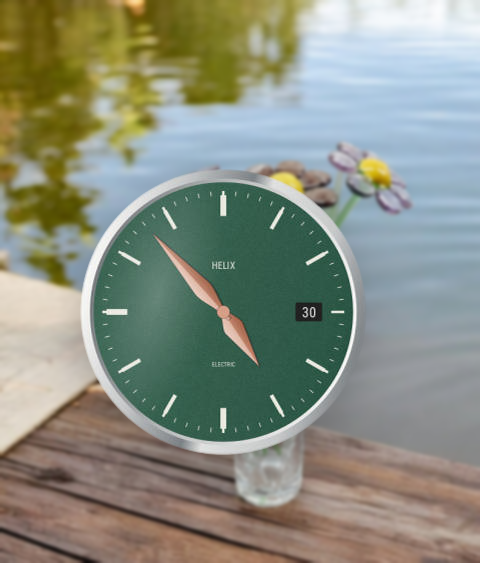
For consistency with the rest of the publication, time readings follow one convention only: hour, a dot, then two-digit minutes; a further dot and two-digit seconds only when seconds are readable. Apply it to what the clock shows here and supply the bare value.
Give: 4.53
